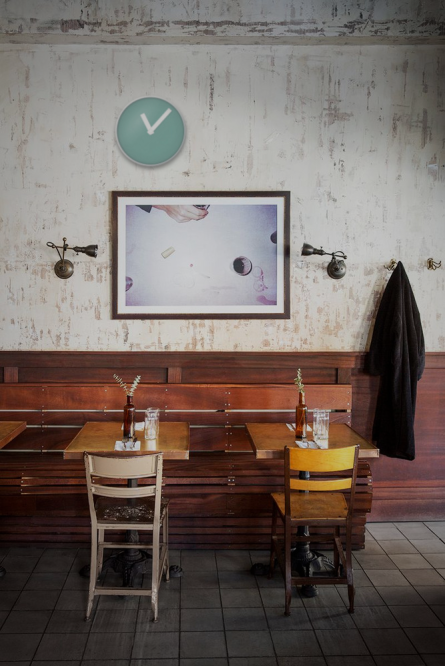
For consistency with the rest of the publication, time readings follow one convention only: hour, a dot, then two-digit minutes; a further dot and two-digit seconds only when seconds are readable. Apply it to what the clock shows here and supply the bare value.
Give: 11.07
